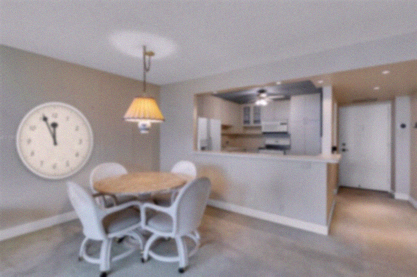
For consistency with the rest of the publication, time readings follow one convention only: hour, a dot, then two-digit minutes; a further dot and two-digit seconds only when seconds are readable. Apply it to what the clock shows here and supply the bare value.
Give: 11.56
